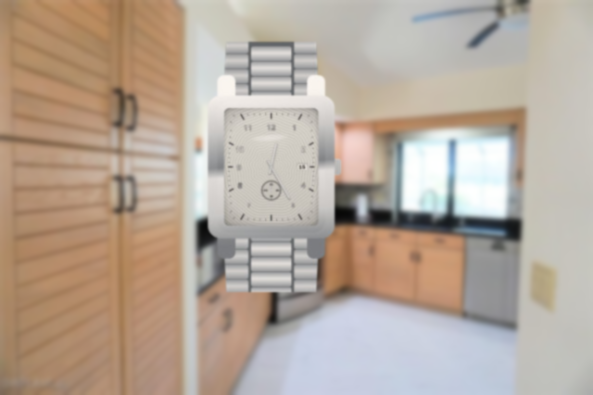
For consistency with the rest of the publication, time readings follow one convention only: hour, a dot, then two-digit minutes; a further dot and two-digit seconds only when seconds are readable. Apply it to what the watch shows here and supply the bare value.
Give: 12.25
